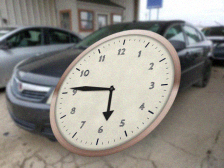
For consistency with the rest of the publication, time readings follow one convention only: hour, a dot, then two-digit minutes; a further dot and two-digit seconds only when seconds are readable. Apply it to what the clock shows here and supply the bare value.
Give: 5.46
